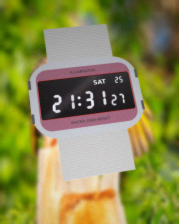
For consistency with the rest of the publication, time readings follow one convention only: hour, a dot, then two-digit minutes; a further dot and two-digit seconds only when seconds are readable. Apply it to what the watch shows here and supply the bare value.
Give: 21.31.27
